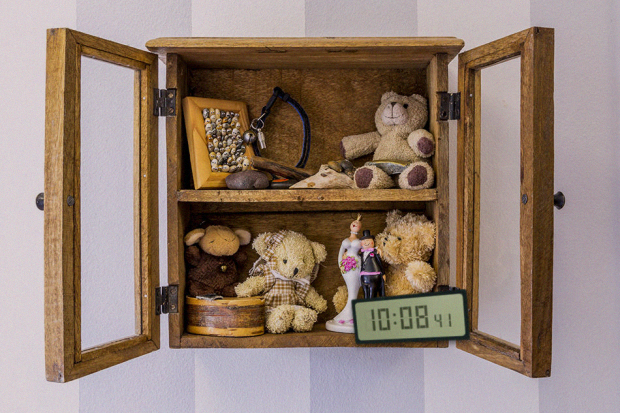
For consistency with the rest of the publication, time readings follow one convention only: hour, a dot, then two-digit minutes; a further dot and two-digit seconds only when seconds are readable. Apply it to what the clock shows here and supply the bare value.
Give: 10.08.41
